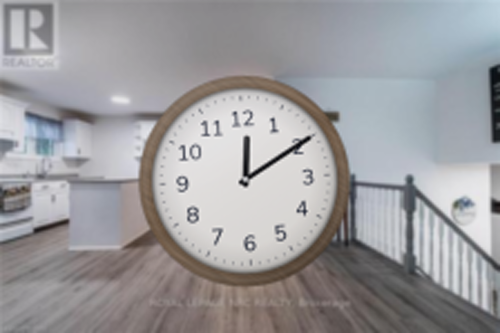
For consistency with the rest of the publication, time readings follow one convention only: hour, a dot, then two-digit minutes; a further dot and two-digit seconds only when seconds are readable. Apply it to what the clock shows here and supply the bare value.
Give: 12.10
